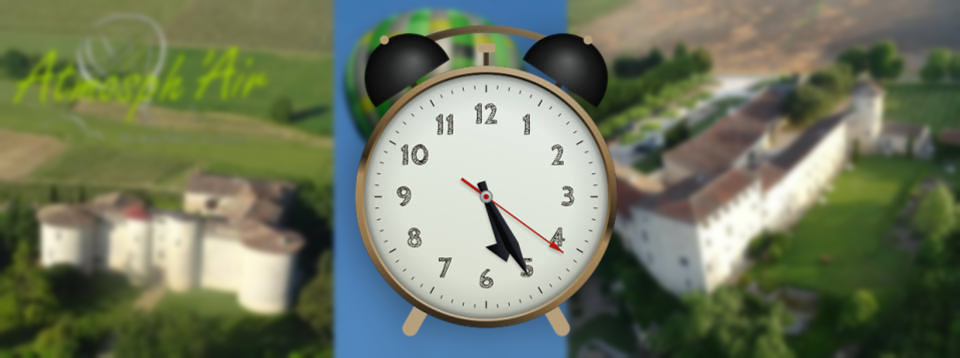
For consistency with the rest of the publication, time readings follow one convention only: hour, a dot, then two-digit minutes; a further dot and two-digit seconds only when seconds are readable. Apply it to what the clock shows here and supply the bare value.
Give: 5.25.21
